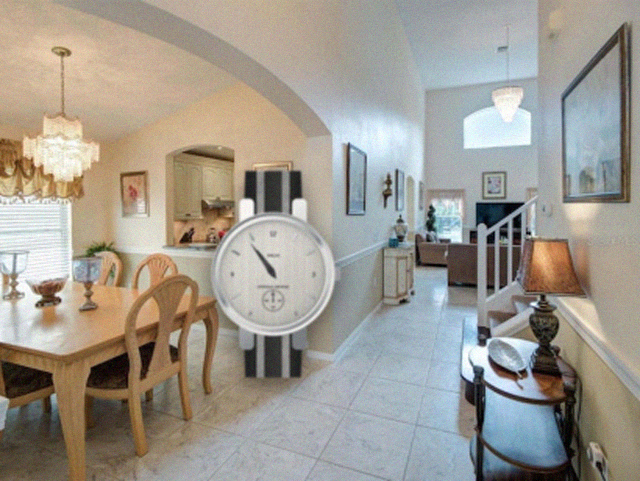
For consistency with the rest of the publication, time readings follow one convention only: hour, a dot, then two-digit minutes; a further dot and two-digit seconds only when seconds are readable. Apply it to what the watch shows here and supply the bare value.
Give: 10.54
